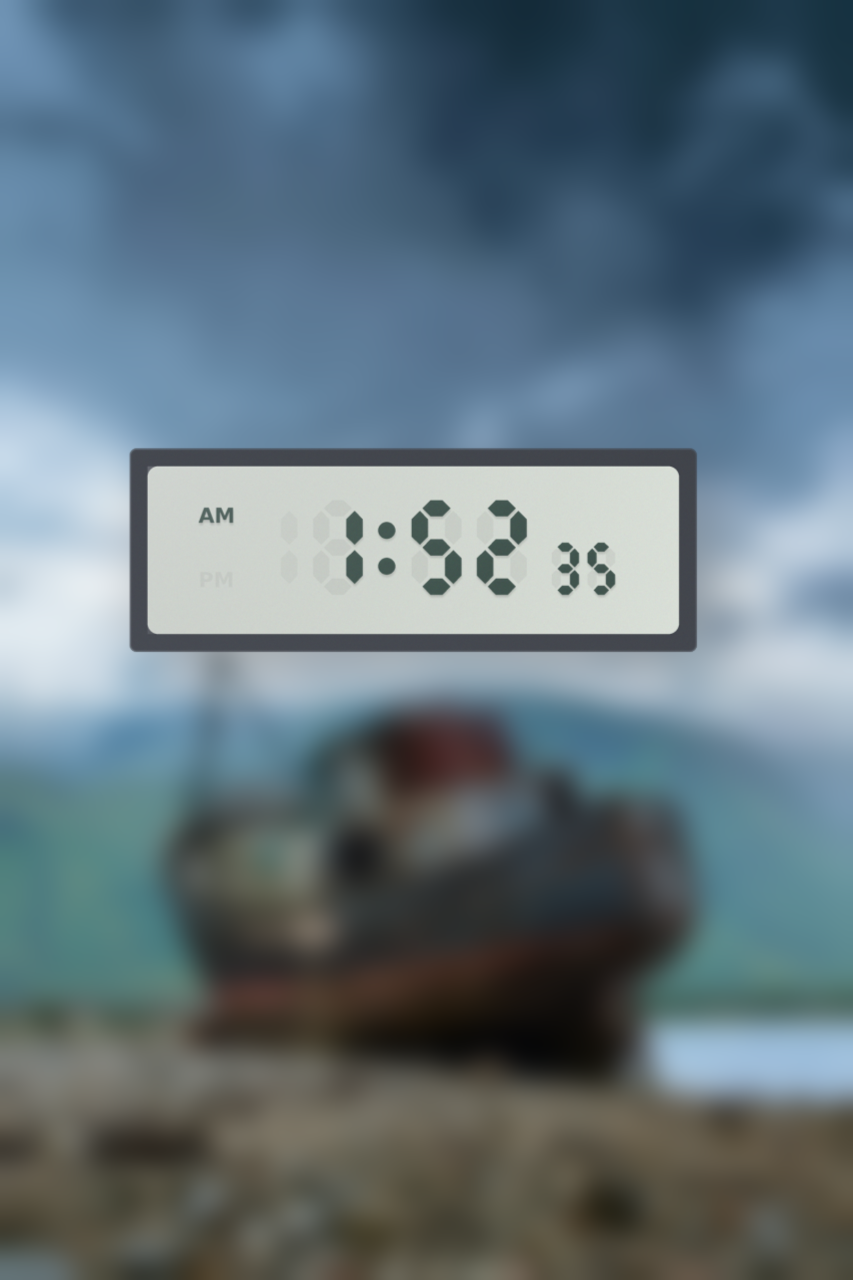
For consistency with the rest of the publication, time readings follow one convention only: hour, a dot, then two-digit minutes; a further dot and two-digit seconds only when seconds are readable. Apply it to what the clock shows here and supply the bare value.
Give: 1.52.35
